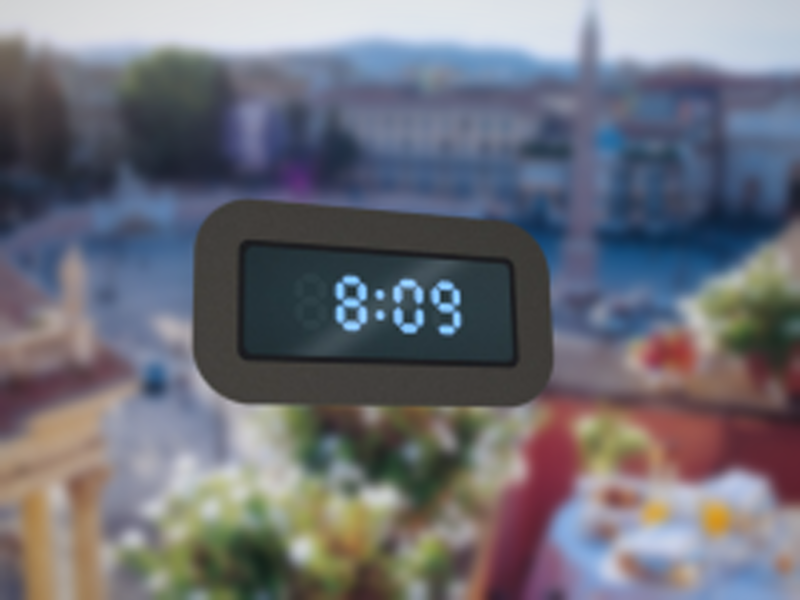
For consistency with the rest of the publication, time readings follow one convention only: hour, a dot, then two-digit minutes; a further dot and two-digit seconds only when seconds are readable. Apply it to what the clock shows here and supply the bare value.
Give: 8.09
